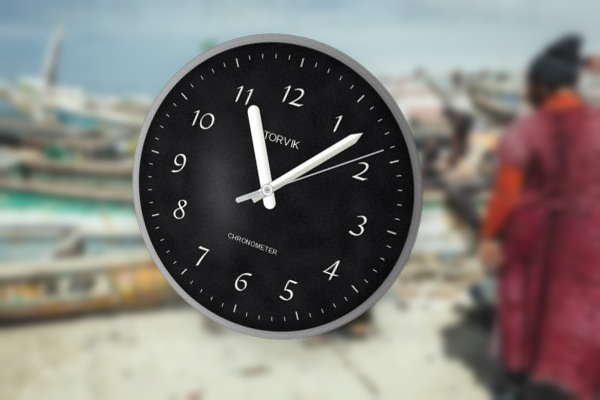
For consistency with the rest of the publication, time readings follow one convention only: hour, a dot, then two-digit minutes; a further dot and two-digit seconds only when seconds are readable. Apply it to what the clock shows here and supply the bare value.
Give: 11.07.09
